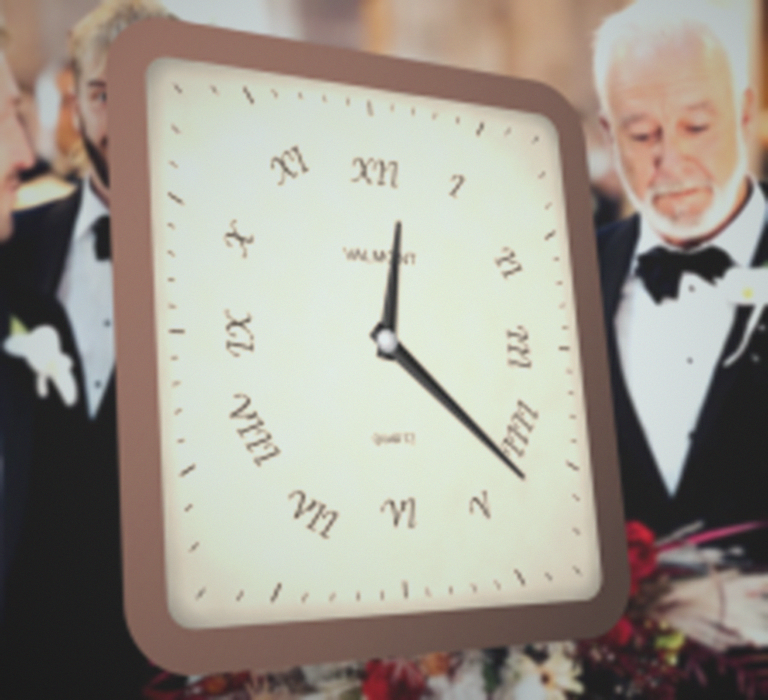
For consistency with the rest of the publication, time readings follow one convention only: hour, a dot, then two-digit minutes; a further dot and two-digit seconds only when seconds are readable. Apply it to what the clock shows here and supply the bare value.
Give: 12.22
